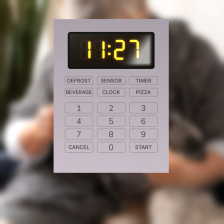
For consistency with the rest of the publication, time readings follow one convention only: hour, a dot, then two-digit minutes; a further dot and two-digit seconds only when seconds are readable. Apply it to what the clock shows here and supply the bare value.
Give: 11.27
